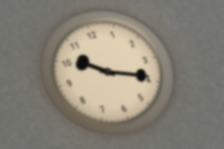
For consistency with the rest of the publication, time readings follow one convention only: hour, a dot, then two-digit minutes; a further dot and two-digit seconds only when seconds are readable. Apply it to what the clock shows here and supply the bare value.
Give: 10.19
